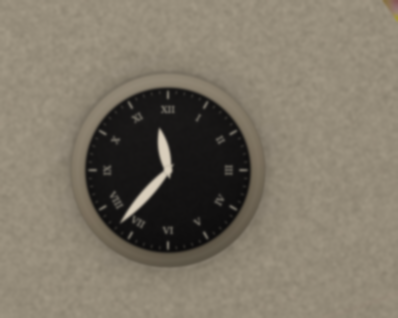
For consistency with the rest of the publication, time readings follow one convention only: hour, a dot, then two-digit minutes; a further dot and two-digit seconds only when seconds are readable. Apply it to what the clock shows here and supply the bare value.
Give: 11.37
